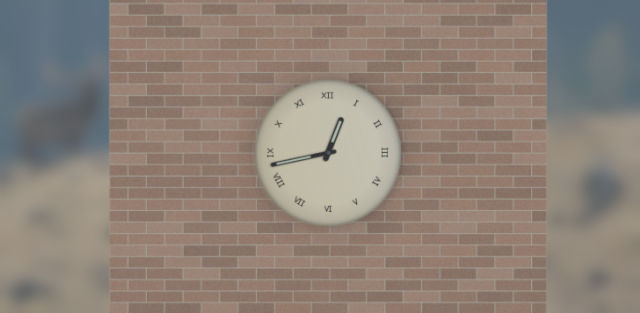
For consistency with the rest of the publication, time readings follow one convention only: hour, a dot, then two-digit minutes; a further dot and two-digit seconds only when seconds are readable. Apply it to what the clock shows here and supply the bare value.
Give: 12.43
